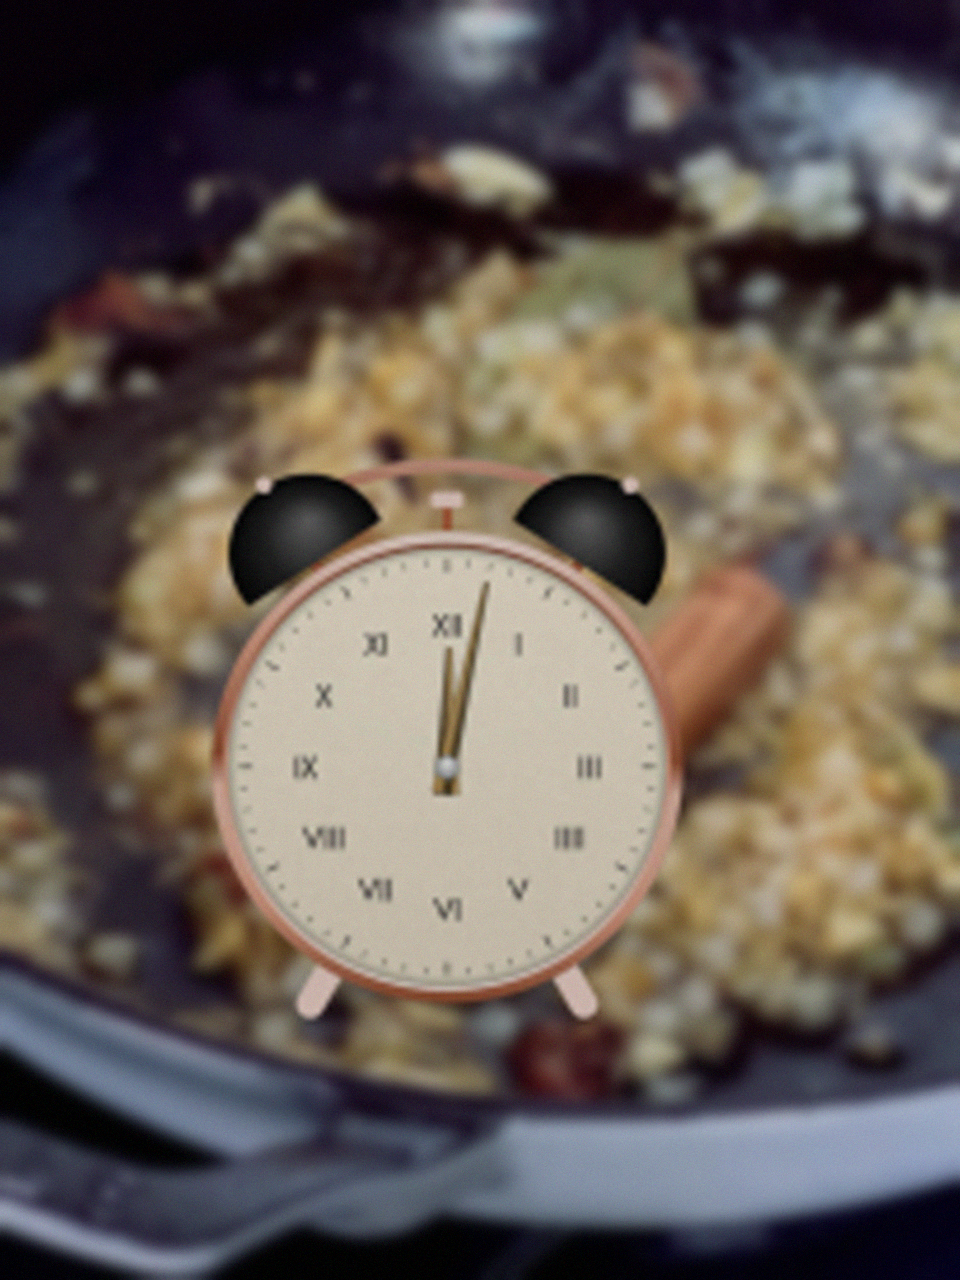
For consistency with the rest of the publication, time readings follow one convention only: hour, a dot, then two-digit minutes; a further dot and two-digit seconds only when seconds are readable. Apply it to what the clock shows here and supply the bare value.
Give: 12.02
